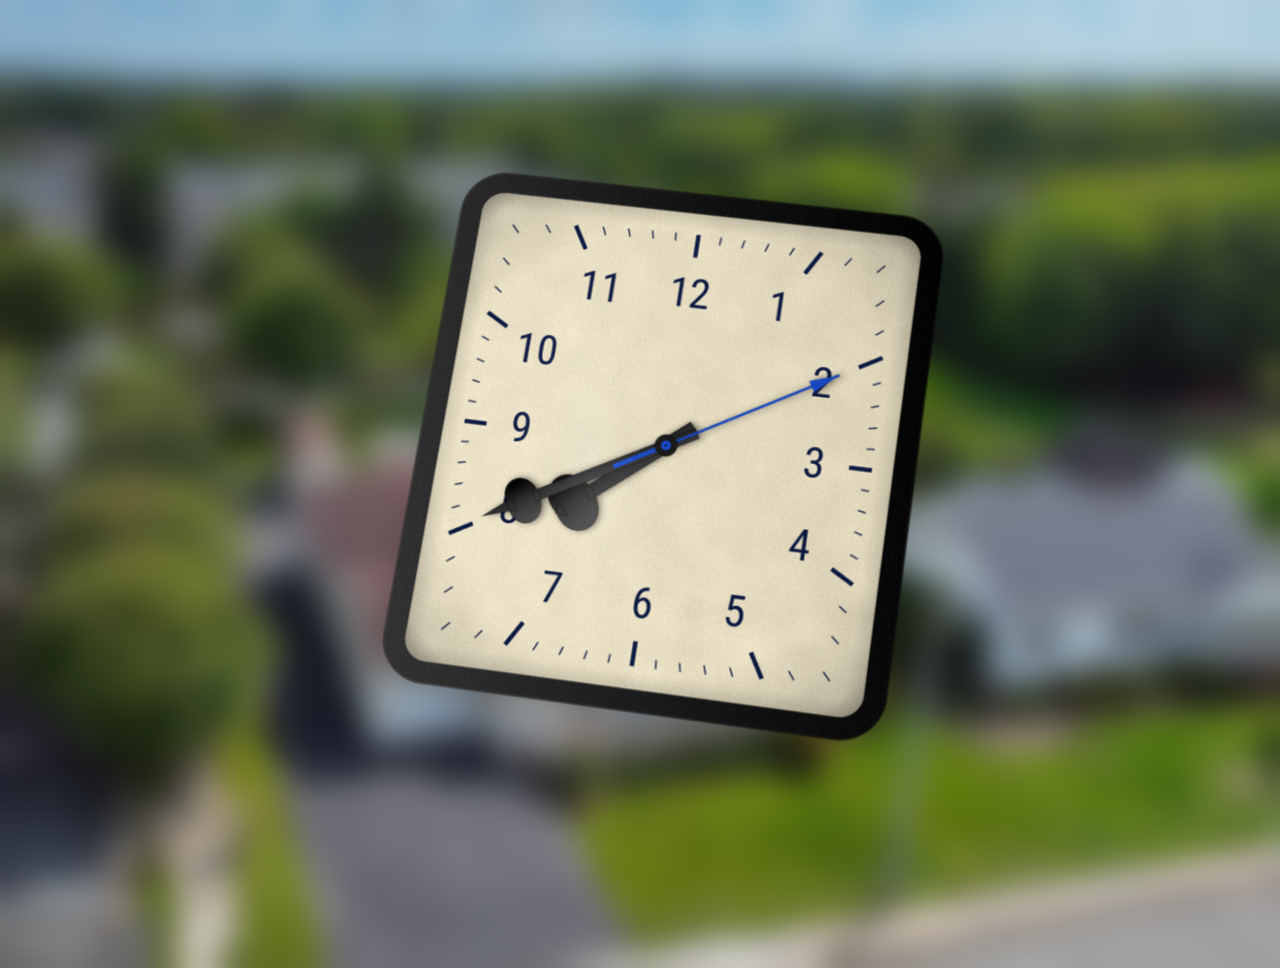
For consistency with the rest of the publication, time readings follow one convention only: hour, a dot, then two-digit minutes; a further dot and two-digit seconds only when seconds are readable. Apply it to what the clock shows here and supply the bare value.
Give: 7.40.10
